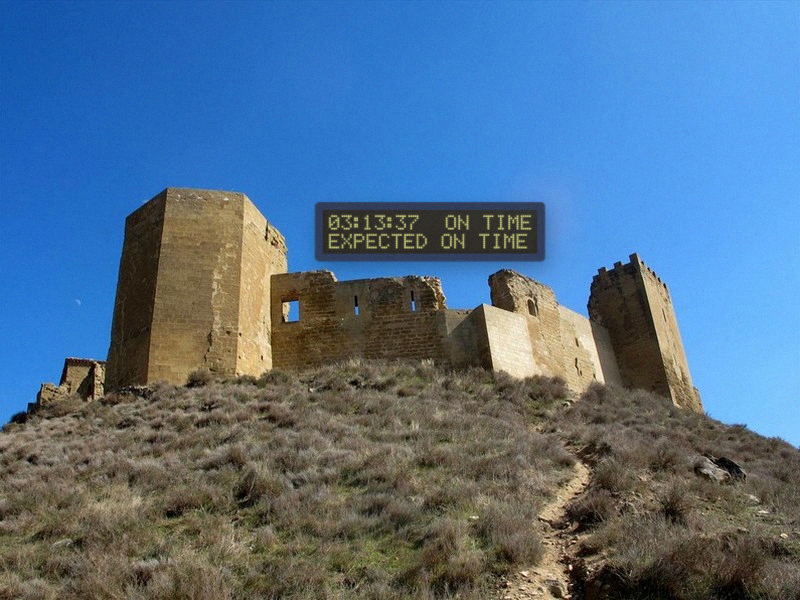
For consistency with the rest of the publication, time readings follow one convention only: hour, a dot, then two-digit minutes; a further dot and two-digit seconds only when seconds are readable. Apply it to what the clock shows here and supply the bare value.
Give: 3.13.37
